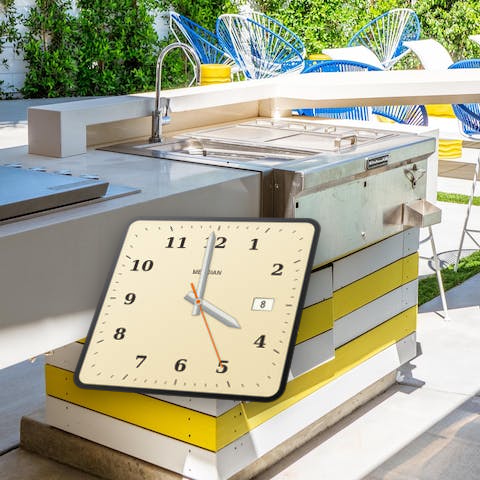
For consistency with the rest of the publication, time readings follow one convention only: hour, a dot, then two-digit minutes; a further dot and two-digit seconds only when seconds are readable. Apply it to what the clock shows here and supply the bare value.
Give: 3.59.25
